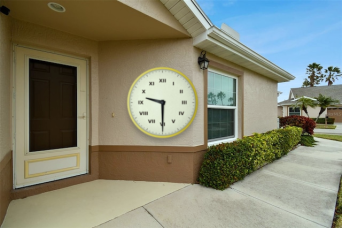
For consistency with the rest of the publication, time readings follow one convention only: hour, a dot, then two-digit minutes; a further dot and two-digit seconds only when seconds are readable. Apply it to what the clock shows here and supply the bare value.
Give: 9.30
